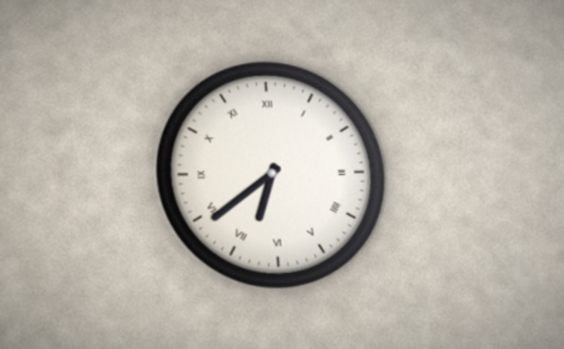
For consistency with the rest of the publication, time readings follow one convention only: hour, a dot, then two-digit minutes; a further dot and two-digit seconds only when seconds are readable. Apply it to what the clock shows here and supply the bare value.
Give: 6.39
